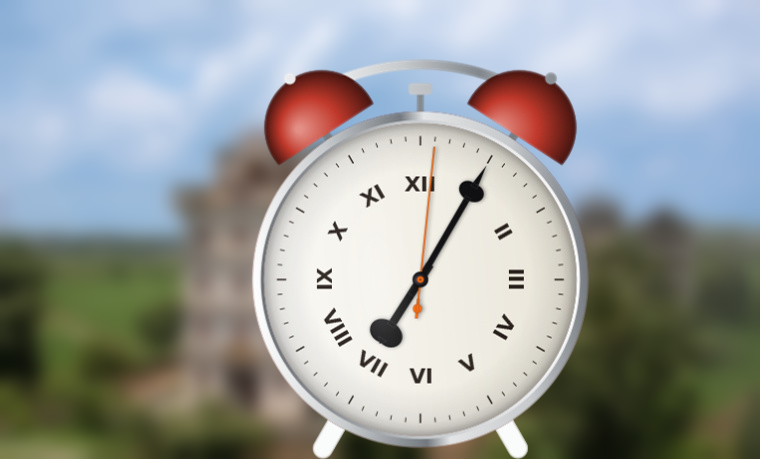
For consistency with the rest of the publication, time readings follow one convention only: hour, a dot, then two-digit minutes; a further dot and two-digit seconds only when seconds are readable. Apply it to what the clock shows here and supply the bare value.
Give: 7.05.01
